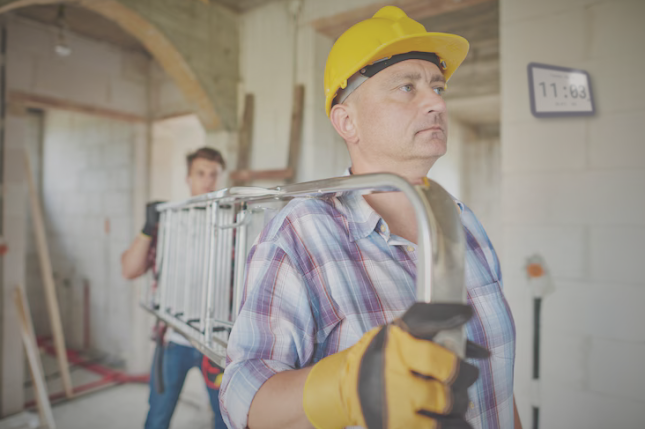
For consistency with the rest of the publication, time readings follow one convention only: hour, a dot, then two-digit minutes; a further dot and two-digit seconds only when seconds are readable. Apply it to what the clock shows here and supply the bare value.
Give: 11.03
